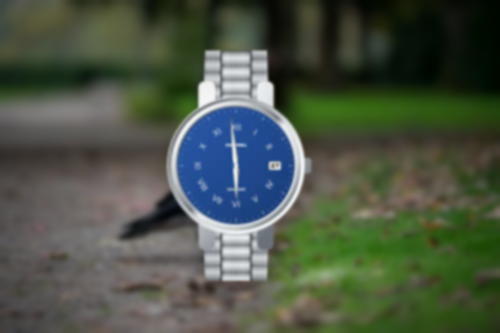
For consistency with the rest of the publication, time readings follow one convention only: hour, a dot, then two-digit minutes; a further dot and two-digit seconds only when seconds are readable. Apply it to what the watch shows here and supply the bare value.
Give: 5.59
